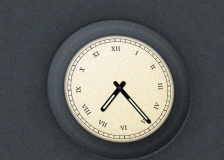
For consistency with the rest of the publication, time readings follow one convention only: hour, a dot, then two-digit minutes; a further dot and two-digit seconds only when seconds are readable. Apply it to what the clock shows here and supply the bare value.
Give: 7.24
